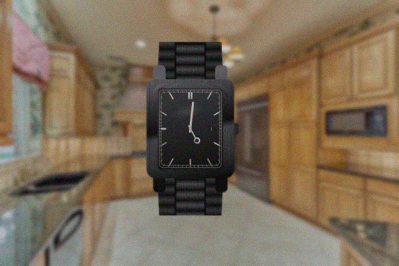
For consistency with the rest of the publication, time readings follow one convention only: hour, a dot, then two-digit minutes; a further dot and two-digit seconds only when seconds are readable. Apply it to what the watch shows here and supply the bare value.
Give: 5.01
